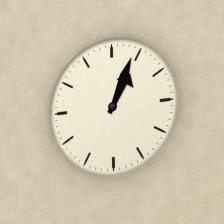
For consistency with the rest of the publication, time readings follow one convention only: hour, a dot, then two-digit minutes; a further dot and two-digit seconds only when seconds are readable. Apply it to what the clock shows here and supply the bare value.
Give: 1.04
